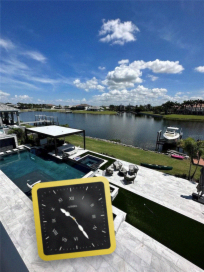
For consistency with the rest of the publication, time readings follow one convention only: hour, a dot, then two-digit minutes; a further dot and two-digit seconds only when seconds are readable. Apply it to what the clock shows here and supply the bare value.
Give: 10.25
